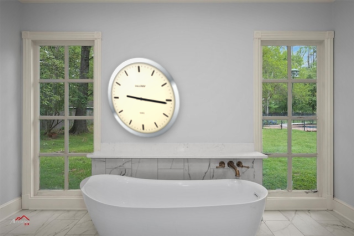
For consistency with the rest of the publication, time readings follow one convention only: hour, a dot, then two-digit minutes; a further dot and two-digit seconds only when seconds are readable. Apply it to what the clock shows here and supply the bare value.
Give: 9.16
